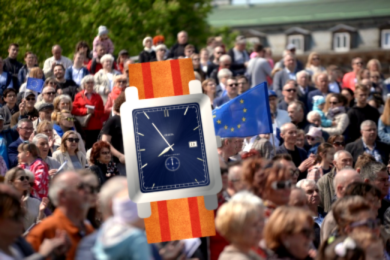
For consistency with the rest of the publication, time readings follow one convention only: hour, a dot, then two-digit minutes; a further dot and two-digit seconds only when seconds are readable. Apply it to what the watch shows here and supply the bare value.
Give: 7.55
